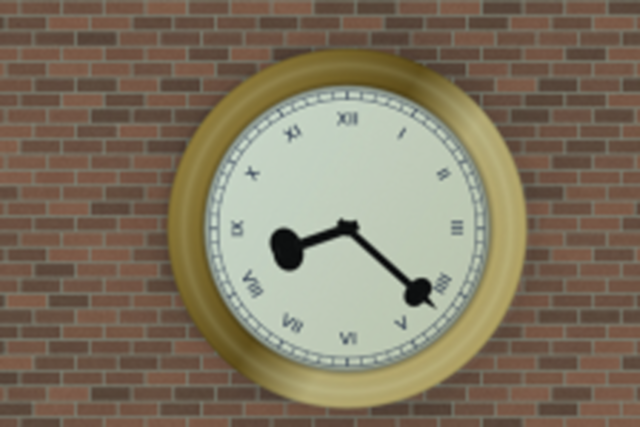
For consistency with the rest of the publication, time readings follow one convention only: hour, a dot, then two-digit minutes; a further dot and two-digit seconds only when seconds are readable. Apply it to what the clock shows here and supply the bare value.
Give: 8.22
